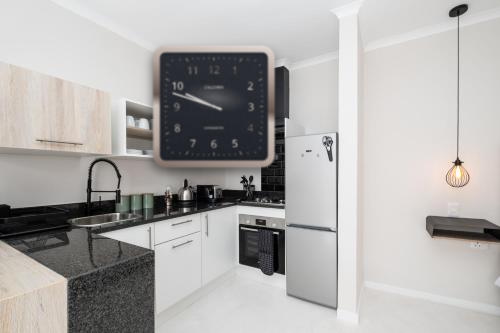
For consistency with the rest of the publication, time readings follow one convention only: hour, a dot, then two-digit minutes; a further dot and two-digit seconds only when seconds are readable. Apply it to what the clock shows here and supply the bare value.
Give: 9.48
